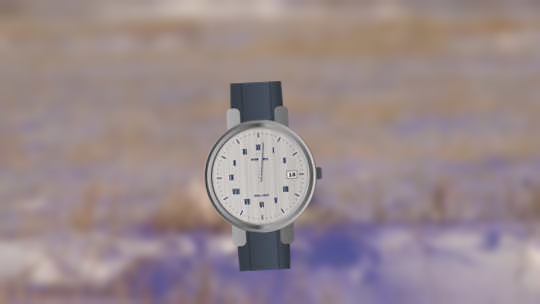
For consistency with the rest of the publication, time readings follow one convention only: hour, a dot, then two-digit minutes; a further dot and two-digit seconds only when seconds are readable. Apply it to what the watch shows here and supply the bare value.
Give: 12.01
